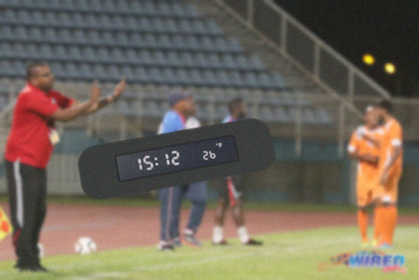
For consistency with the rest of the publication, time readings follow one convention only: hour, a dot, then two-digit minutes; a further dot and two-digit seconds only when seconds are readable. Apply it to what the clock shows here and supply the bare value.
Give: 15.12
